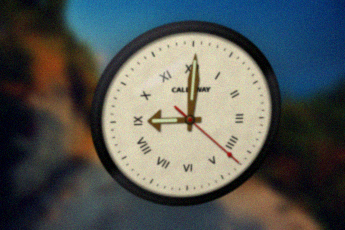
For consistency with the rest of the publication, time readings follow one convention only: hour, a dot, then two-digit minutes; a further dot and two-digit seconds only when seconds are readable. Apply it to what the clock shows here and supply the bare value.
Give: 9.00.22
